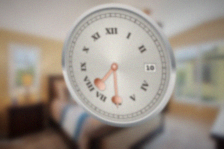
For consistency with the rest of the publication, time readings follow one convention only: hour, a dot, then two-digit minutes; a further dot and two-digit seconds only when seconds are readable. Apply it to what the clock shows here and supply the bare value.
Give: 7.30
